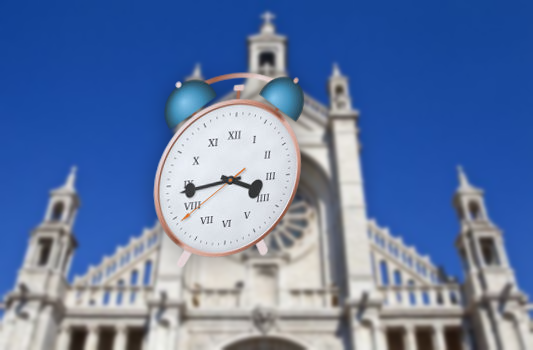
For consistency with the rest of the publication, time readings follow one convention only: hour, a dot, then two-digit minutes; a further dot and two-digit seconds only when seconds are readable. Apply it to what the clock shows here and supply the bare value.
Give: 3.43.39
